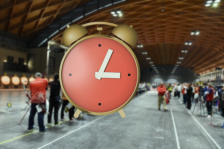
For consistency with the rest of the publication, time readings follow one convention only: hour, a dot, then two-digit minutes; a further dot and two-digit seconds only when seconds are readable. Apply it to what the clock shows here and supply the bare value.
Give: 3.04
